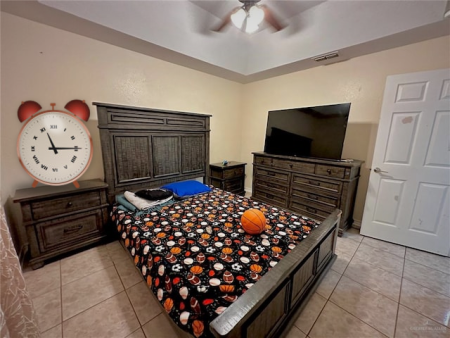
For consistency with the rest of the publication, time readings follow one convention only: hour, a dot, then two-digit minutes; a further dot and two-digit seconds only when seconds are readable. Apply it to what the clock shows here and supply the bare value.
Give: 11.15
